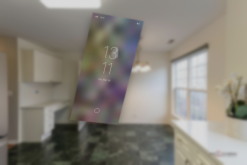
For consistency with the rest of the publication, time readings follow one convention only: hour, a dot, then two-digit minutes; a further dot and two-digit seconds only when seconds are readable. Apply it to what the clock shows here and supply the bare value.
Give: 13.11
